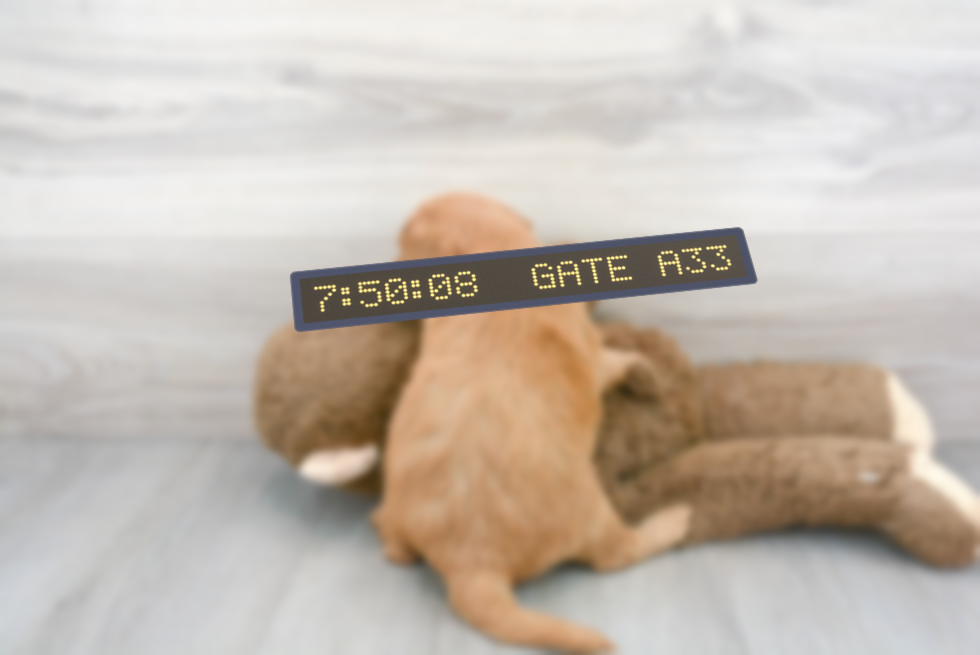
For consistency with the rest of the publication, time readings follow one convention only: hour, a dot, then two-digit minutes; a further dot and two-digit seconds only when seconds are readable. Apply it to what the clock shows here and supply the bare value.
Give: 7.50.08
